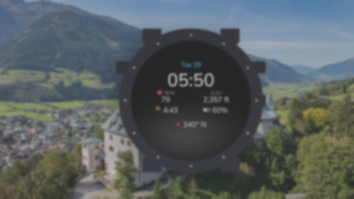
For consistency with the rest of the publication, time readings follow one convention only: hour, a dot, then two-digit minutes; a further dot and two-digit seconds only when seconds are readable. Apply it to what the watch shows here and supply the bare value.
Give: 5.50
